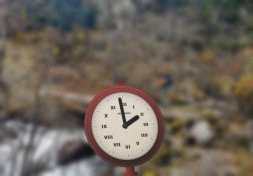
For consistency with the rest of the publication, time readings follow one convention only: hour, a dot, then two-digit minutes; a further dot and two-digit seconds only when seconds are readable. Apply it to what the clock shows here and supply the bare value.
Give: 1.59
